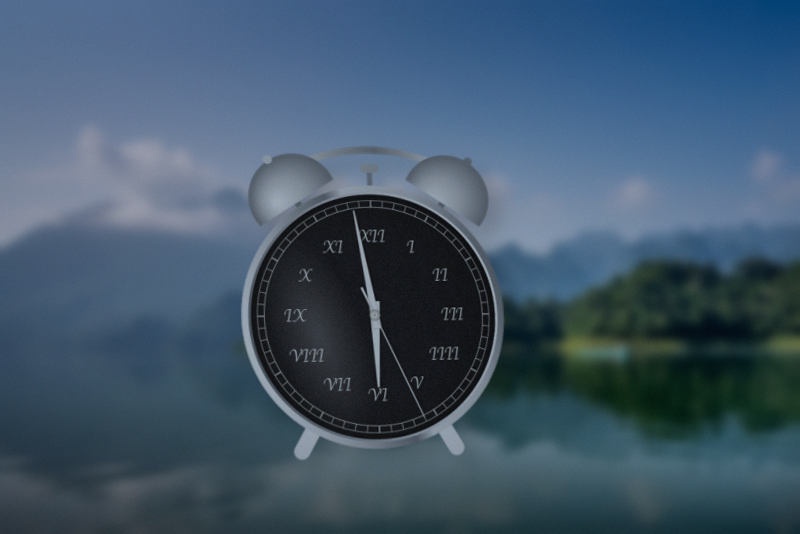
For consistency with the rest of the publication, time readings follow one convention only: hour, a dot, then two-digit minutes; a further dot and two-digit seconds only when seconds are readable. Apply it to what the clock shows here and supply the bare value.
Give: 5.58.26
